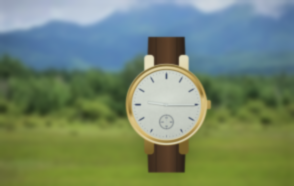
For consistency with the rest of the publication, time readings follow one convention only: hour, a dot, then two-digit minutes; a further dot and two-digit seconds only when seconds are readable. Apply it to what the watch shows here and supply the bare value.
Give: 9.15
